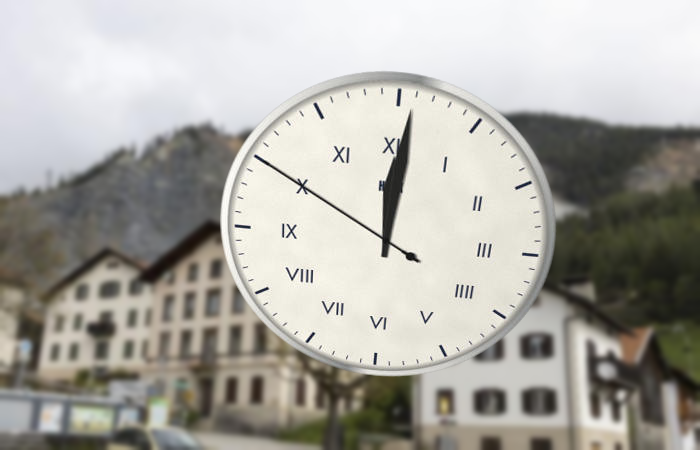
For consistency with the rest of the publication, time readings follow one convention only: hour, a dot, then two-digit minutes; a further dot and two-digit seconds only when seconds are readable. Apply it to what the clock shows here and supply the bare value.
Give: 12.00.50
